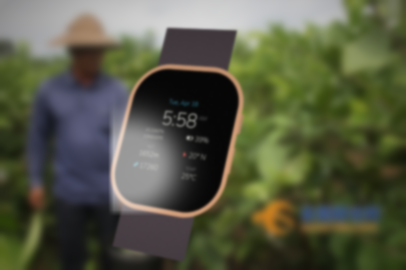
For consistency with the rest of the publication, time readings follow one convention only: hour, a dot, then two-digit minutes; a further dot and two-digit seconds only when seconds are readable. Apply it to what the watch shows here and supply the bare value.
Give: 5.58
